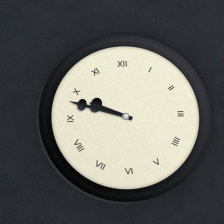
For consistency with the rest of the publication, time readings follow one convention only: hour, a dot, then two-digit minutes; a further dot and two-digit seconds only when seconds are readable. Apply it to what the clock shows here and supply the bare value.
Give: 9.48
